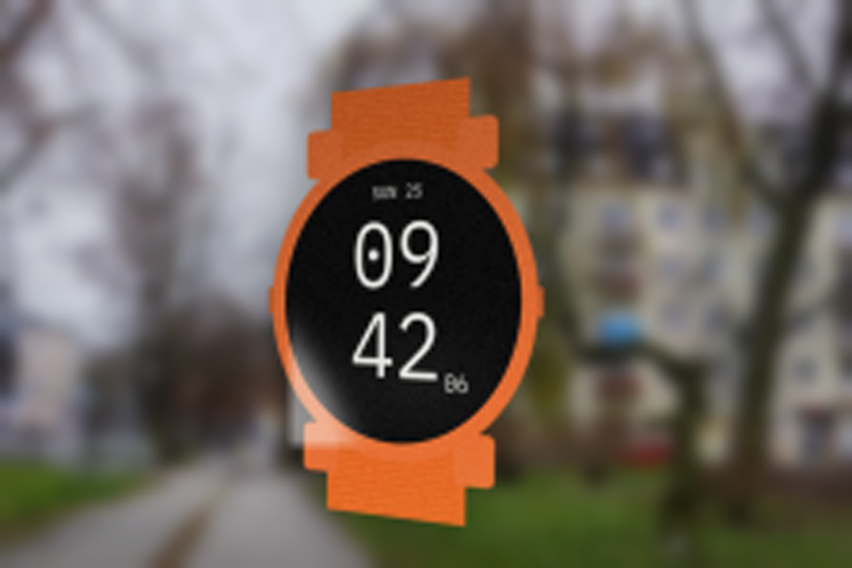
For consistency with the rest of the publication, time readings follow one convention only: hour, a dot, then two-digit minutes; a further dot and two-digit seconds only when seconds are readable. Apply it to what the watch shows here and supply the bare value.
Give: 9.42
